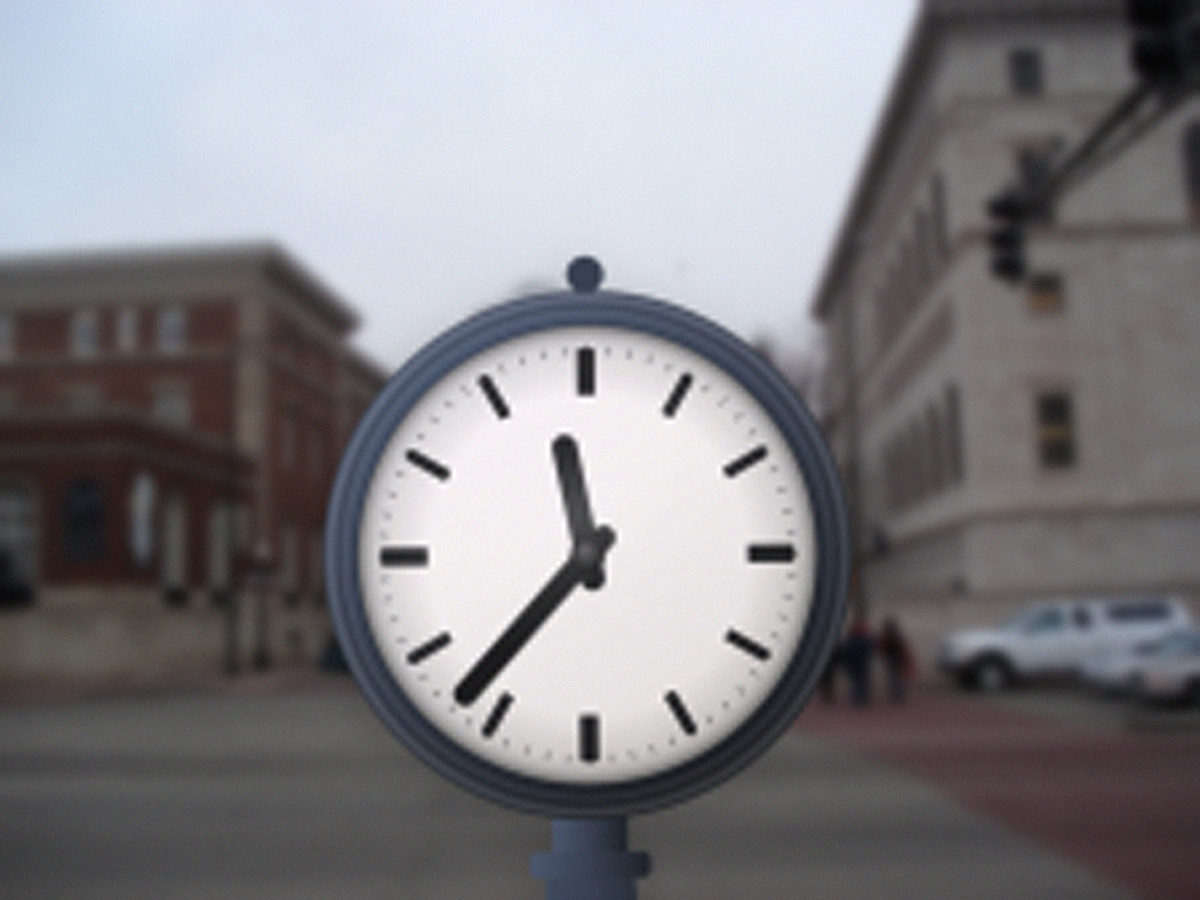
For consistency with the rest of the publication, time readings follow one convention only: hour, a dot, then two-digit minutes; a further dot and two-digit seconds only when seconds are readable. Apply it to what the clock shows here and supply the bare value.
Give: 11.37
